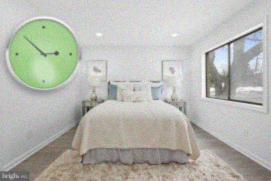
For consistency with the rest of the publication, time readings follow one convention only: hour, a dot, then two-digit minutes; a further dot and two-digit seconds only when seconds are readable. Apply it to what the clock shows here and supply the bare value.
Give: 2.52
